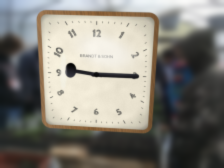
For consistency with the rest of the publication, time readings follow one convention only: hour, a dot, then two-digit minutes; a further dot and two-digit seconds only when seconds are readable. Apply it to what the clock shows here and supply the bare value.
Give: 9.15
